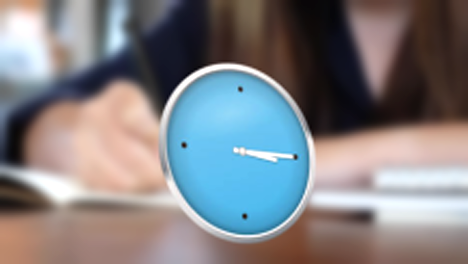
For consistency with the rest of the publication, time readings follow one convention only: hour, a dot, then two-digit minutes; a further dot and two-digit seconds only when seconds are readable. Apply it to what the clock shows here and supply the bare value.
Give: 3.15
